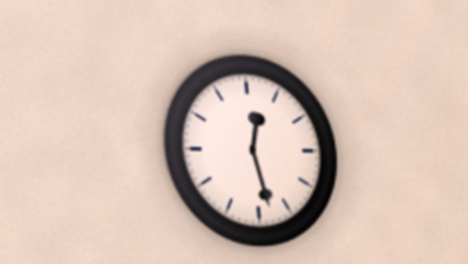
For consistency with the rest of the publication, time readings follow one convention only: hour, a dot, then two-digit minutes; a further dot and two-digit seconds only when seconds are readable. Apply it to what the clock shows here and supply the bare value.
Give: 12.28
